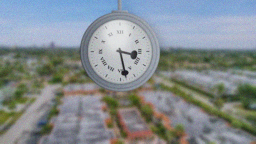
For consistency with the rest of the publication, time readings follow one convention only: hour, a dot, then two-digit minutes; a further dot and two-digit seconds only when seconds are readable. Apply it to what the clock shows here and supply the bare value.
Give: 3.28
